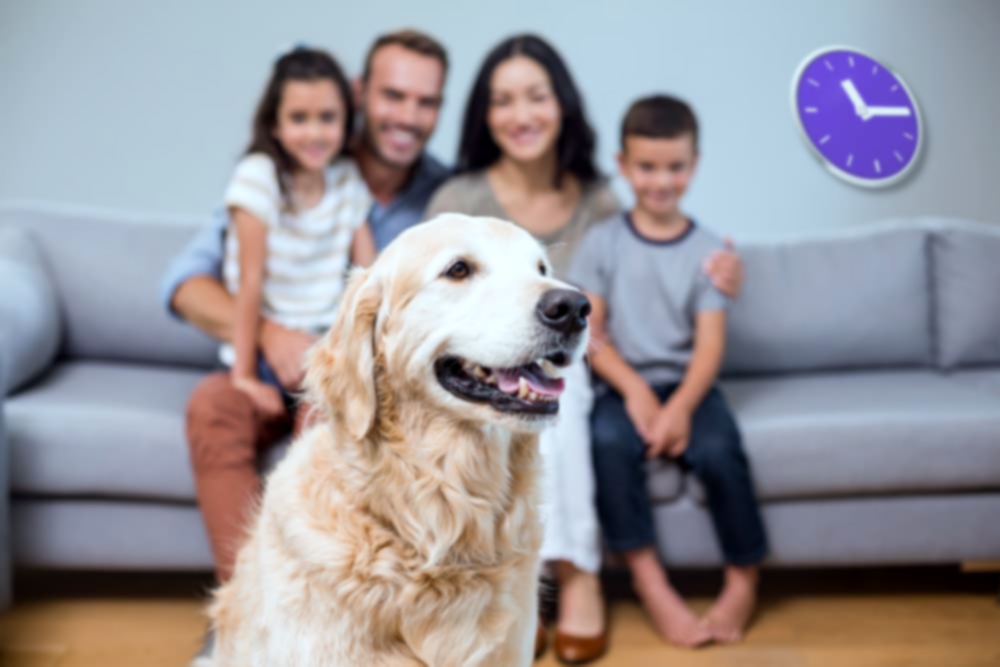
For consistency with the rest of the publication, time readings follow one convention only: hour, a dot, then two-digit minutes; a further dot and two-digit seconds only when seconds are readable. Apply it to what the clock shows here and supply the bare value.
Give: 11.15
